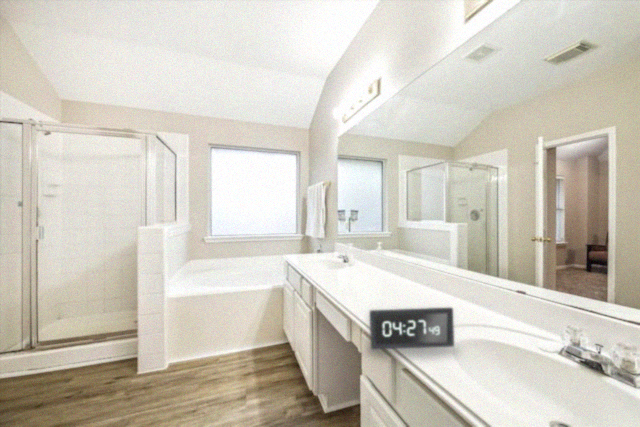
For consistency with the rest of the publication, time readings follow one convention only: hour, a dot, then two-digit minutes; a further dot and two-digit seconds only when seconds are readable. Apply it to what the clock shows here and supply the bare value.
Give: 4.27
